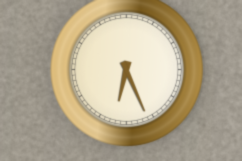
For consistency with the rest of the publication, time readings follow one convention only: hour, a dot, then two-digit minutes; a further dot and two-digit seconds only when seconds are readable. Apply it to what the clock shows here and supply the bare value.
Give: 6.26
